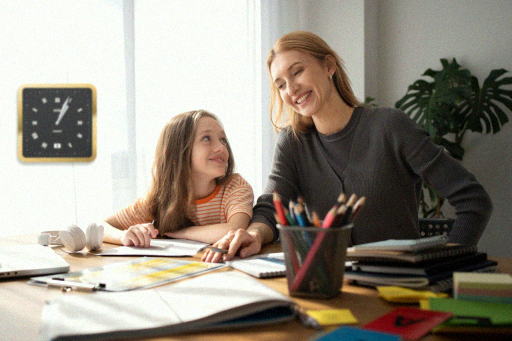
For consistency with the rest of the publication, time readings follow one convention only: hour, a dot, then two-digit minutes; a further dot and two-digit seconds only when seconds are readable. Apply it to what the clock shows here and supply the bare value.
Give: 1.04
